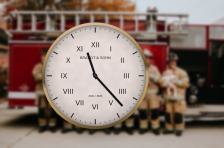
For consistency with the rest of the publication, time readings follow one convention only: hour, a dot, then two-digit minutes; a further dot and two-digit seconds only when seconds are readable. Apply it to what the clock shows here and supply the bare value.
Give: 11.23
